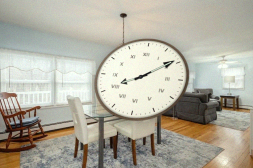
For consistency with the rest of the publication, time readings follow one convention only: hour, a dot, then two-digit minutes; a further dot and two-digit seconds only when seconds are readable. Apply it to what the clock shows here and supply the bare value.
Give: 8.09
